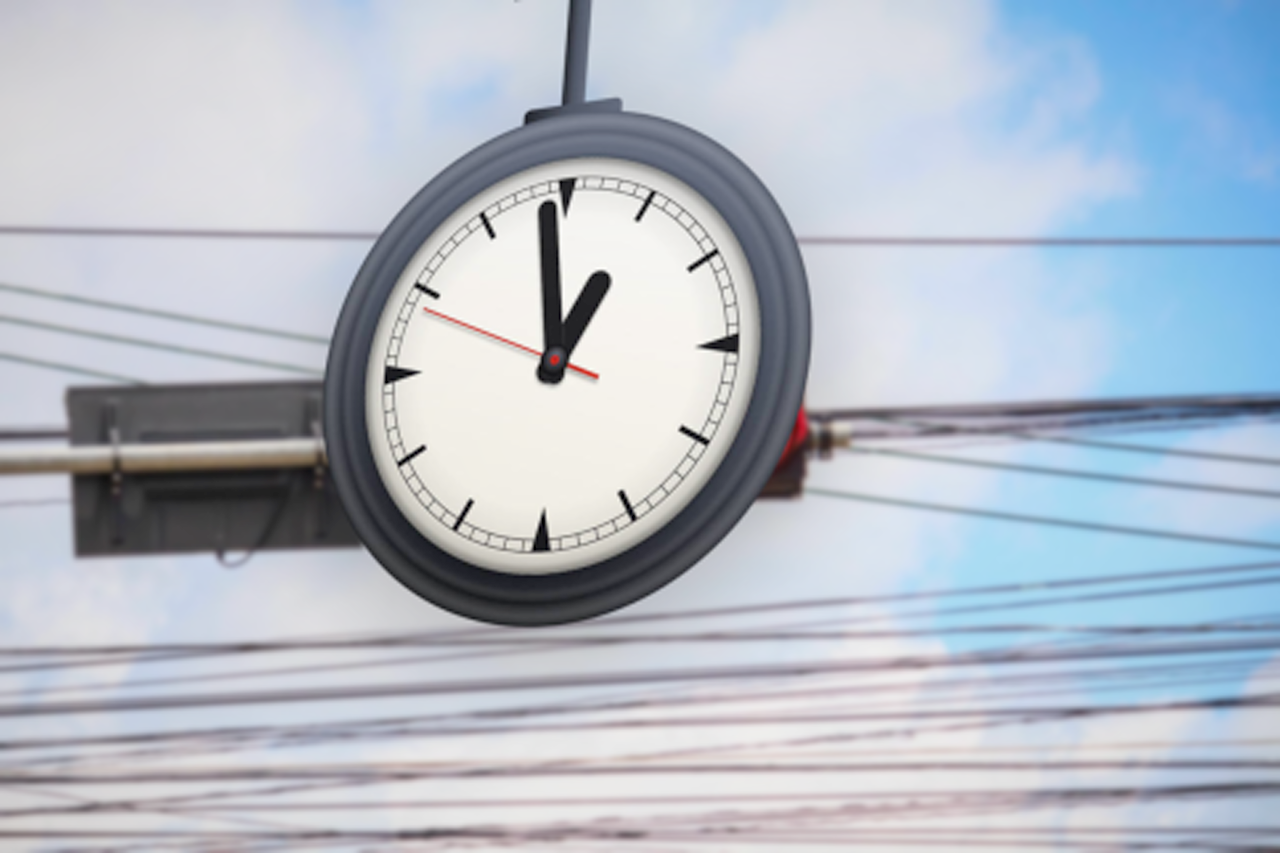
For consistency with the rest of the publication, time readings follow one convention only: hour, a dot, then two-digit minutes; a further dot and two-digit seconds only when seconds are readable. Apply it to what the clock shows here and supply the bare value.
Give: 12.58.49
